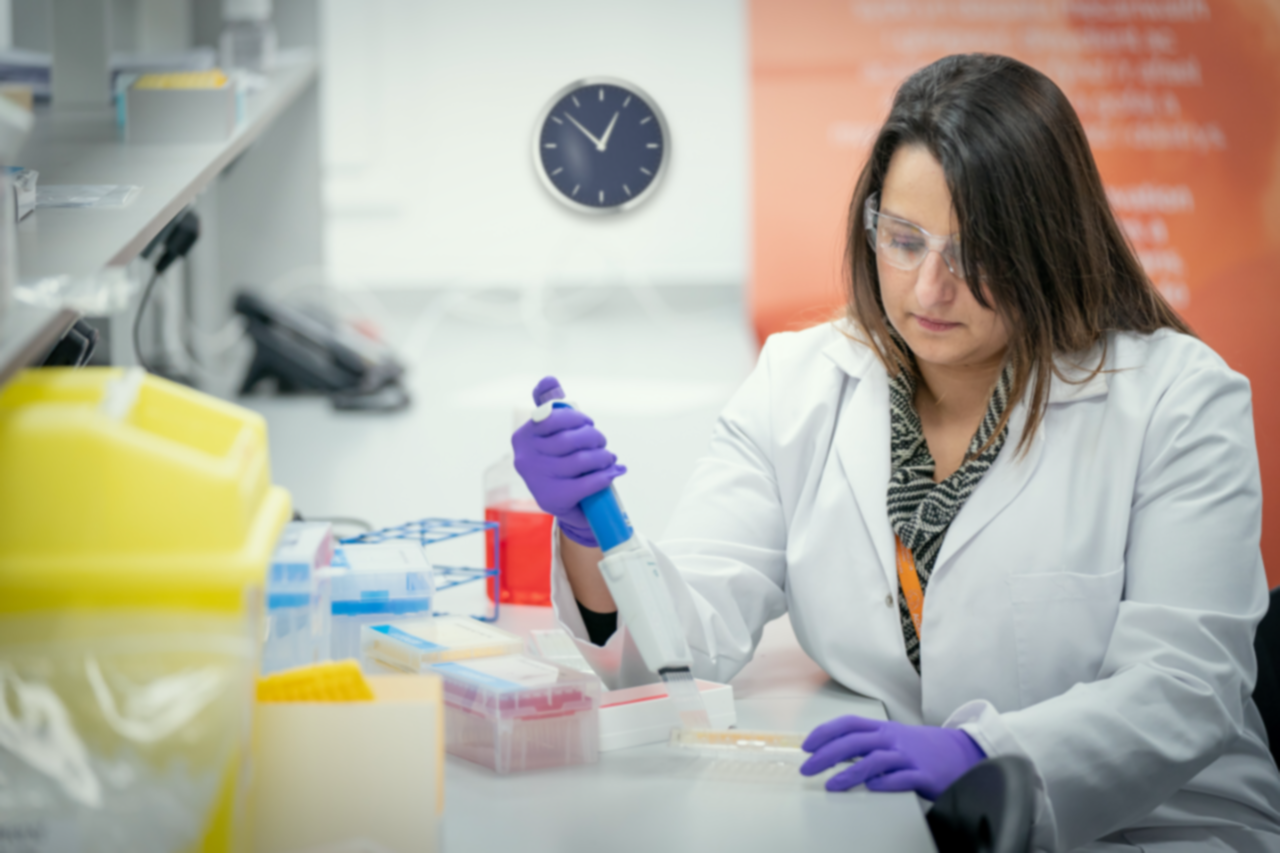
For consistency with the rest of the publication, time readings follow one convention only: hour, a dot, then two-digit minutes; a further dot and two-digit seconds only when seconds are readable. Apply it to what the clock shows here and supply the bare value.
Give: 12.52
